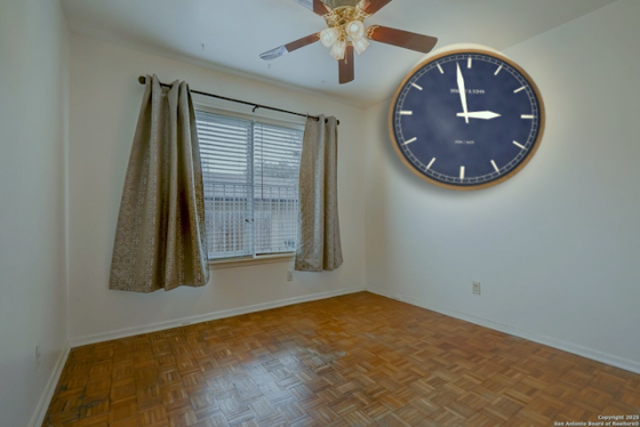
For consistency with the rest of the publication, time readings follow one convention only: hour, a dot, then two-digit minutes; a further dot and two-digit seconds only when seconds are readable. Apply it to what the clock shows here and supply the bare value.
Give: 2.58
